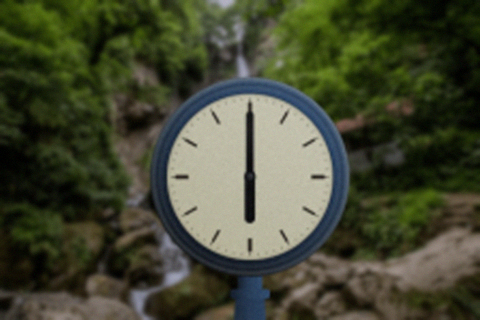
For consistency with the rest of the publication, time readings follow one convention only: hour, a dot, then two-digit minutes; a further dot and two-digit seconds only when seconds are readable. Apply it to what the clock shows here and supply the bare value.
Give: 6.00
